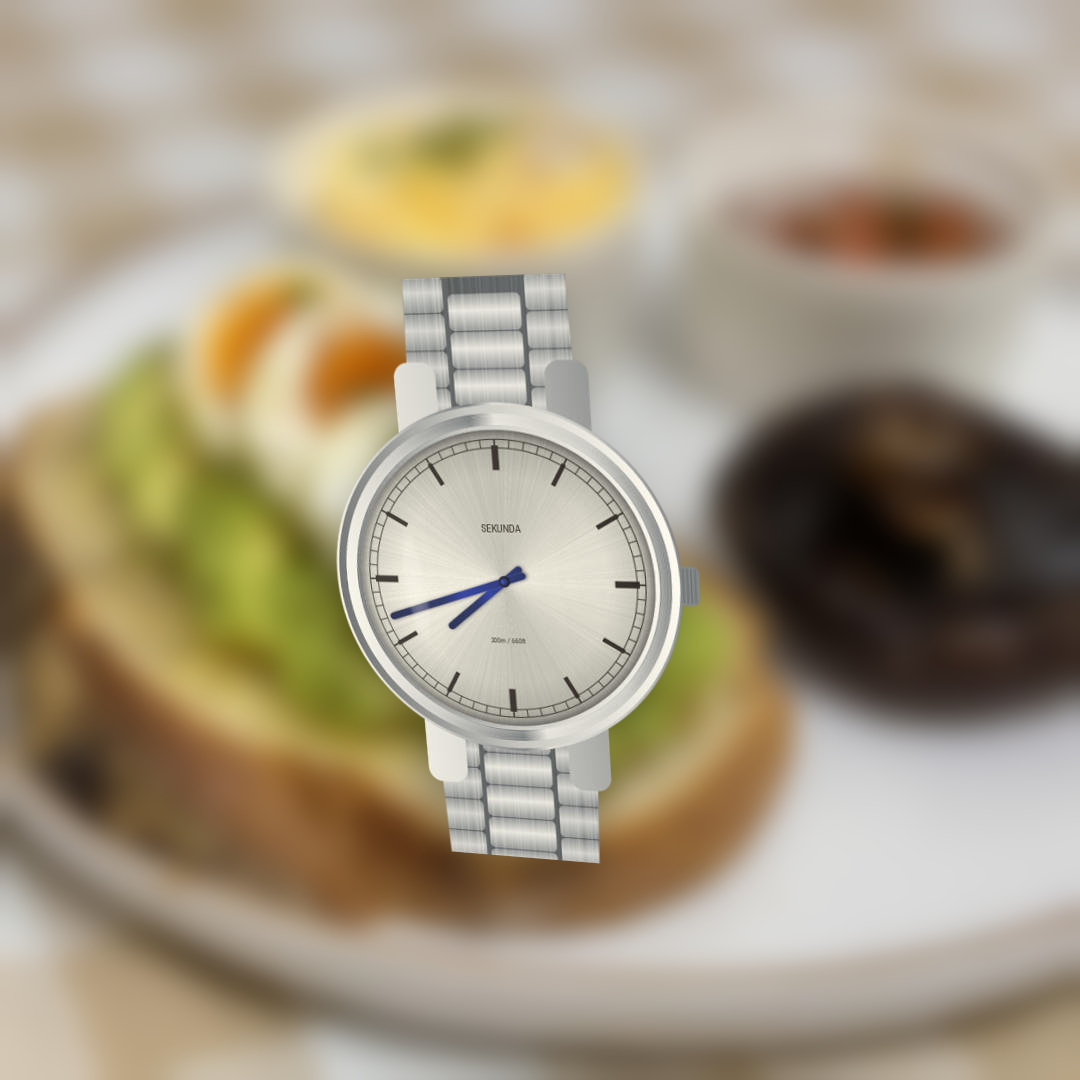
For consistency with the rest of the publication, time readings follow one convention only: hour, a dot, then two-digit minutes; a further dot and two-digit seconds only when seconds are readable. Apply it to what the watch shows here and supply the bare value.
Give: 7.42
